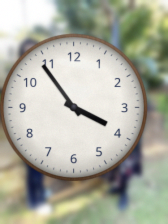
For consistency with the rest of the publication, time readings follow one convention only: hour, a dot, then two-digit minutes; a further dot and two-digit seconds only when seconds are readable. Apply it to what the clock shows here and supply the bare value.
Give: 3.54
